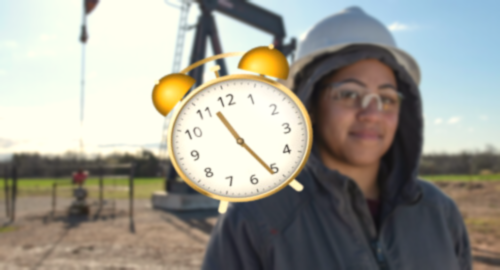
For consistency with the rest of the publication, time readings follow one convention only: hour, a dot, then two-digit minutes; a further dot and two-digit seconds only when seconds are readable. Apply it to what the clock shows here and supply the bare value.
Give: 11.26
